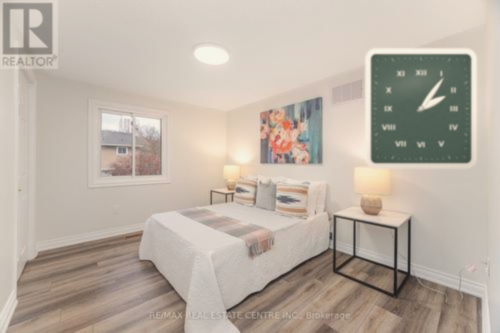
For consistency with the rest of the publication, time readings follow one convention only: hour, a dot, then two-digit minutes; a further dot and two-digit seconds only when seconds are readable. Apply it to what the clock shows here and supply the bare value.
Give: 2.06
